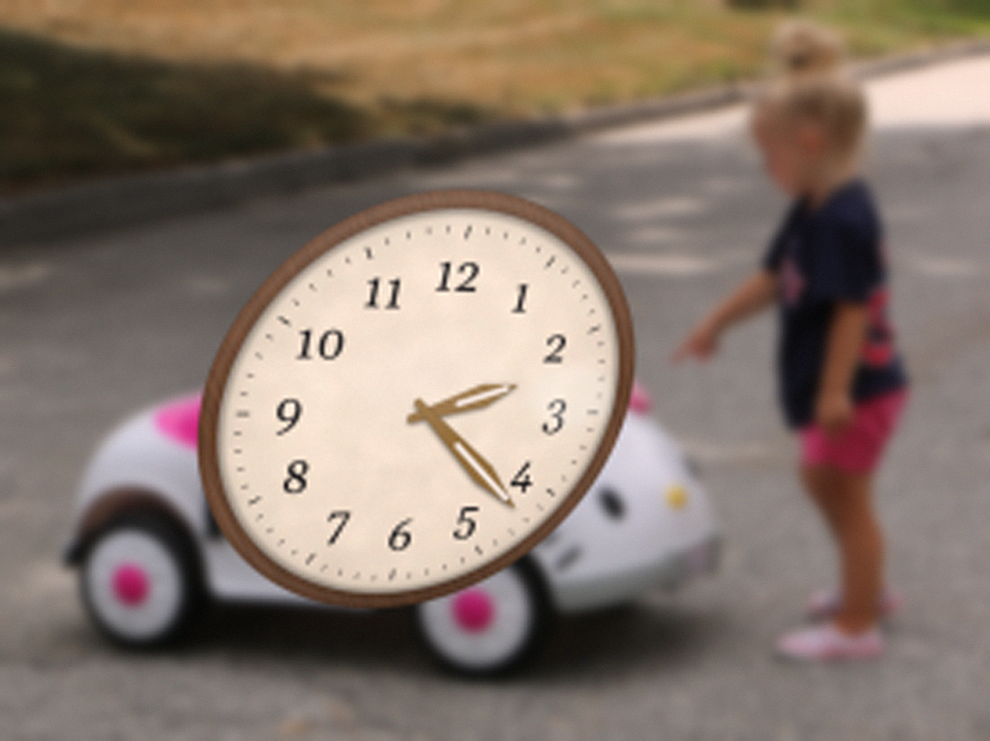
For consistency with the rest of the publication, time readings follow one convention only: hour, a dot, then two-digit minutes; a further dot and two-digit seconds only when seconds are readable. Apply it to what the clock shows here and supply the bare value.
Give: 2.22
